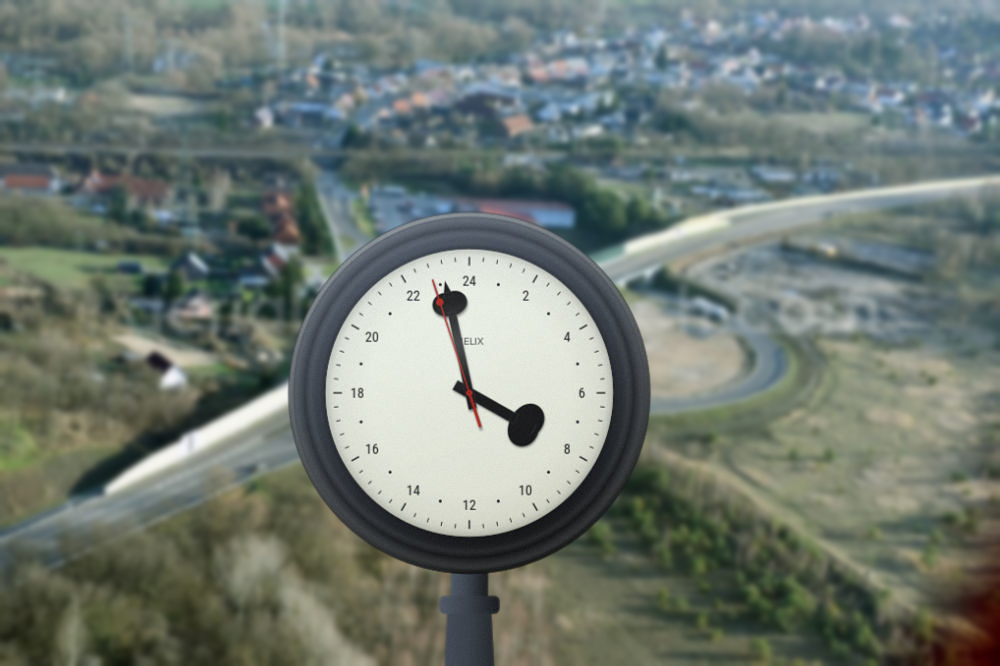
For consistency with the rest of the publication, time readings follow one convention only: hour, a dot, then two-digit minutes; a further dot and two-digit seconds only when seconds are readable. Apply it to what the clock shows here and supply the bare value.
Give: 7.57.57
